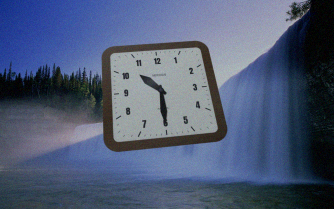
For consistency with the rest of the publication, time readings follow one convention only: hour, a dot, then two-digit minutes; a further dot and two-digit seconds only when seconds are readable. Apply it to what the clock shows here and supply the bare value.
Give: 10.30
